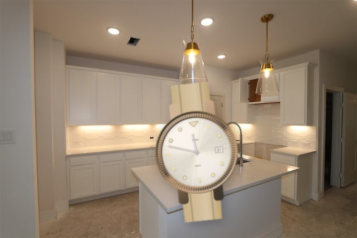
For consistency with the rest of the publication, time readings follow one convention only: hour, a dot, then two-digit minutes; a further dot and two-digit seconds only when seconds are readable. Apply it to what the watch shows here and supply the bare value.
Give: 11.48
